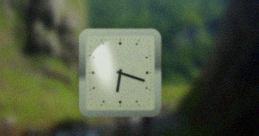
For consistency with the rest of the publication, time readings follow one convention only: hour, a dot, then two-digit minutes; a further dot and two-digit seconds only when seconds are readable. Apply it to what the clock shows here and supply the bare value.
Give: 6.18
